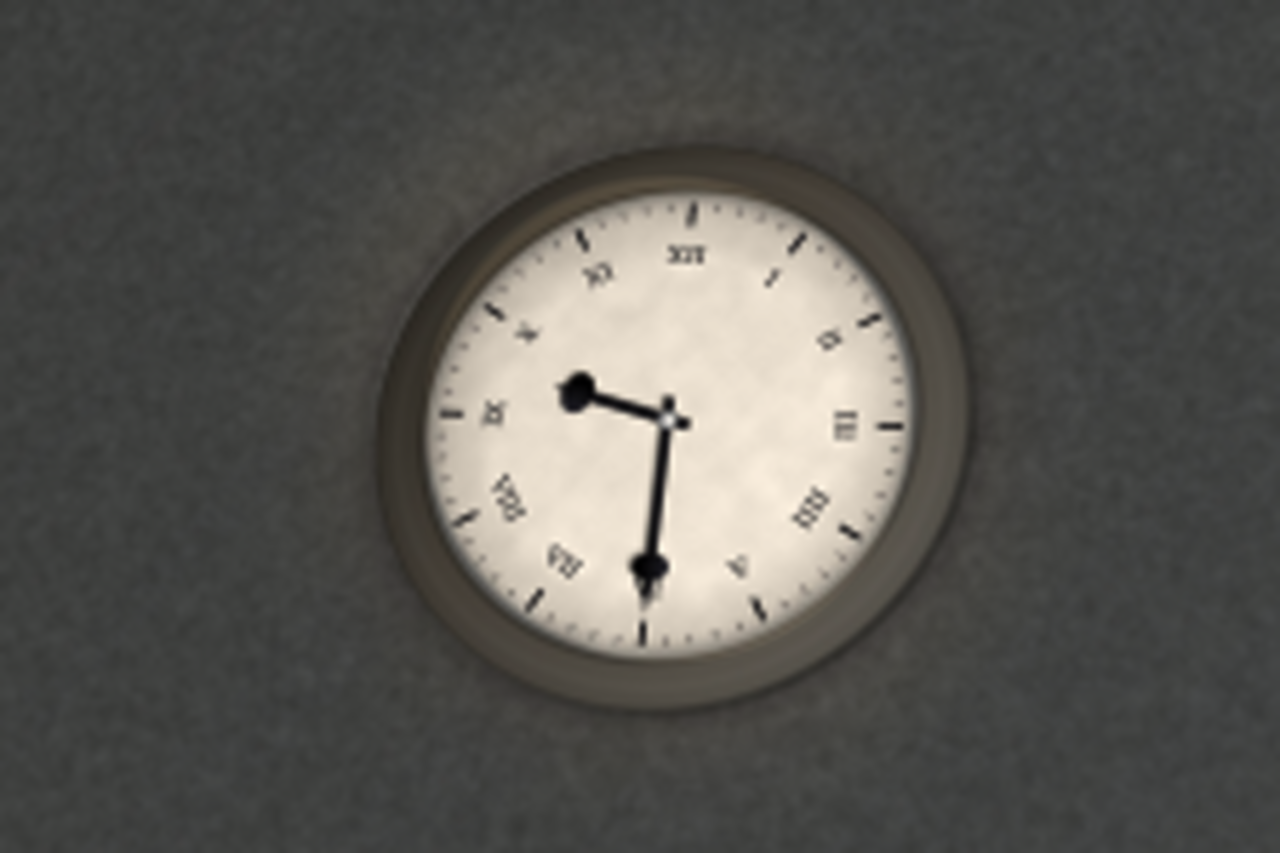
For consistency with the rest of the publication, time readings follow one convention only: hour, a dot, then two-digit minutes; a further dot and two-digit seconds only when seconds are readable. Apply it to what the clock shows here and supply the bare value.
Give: 9.30
